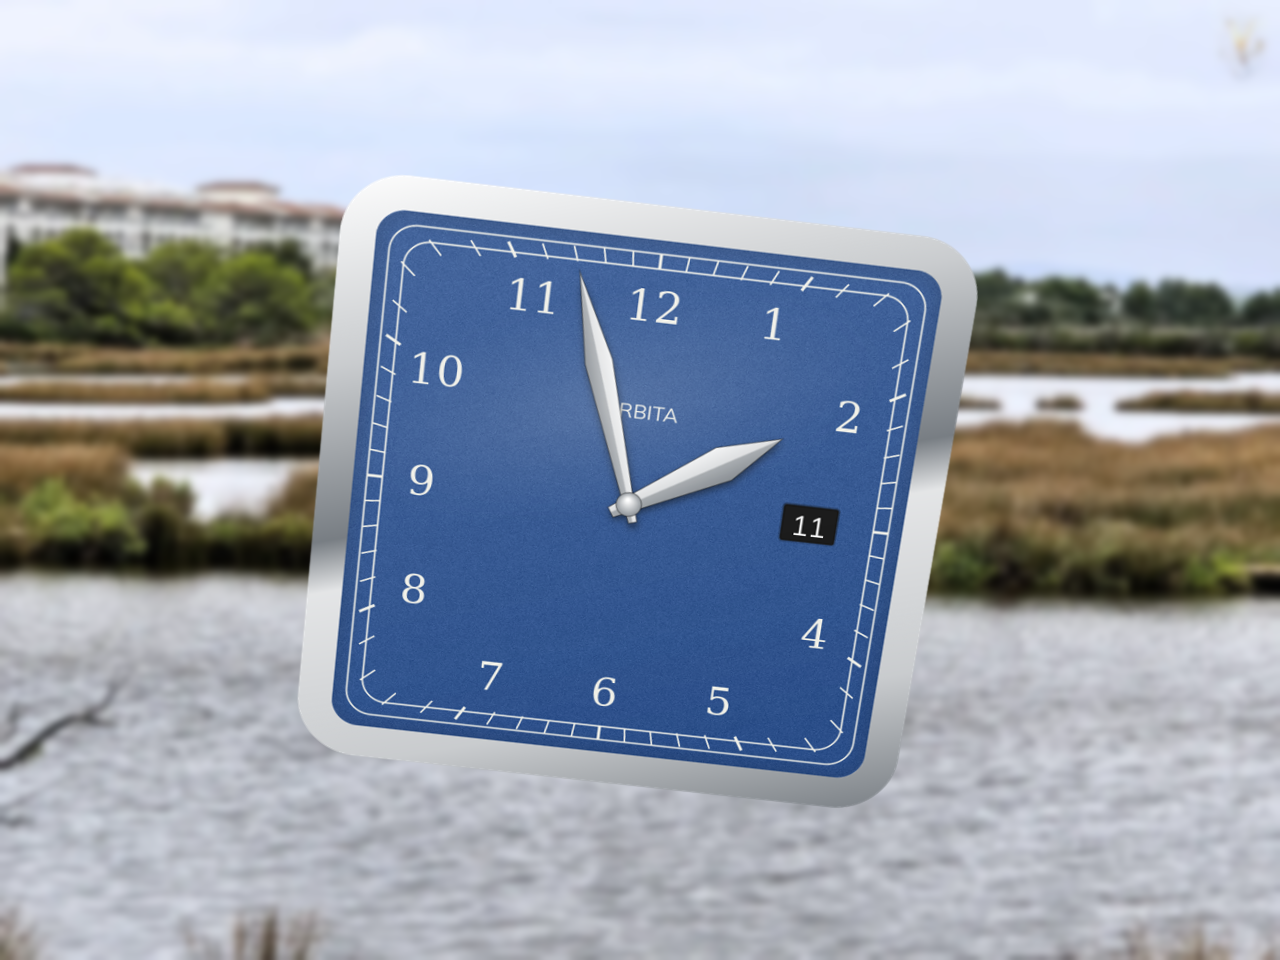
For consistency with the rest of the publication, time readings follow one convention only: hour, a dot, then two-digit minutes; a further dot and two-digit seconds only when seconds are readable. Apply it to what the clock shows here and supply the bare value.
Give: 1.57
